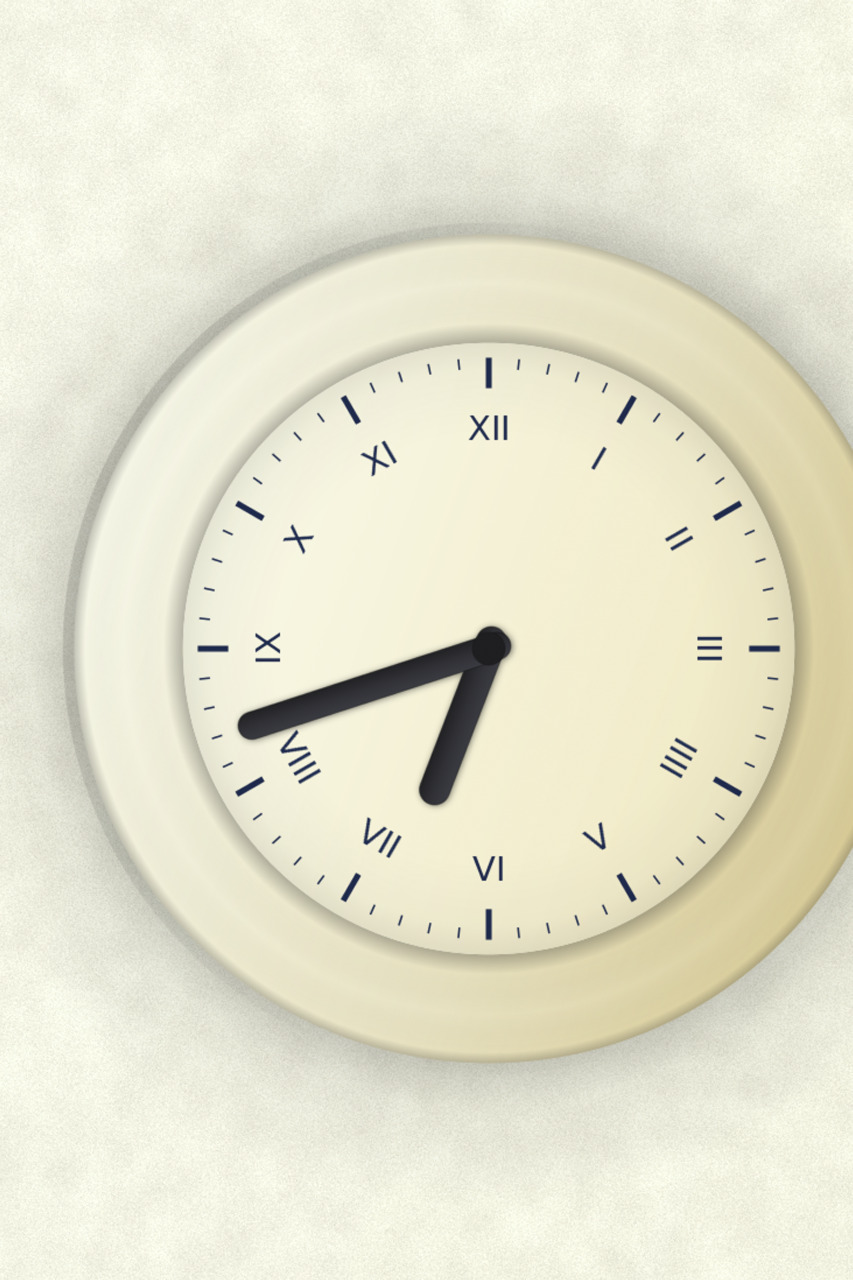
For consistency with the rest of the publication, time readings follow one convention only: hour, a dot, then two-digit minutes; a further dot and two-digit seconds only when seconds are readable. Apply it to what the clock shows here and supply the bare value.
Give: 6.42
